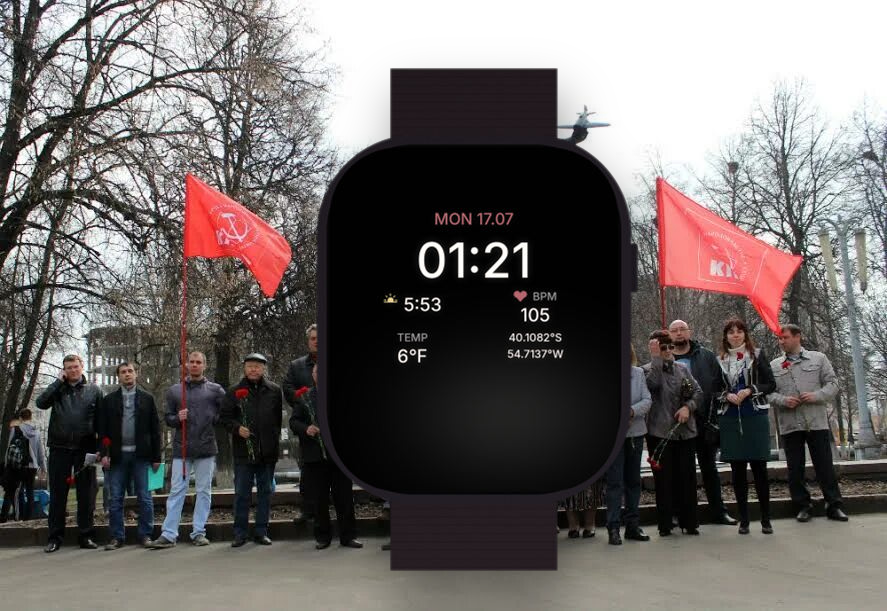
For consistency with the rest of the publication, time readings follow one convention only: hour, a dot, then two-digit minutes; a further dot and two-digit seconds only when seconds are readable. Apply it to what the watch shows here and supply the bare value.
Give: 1.21
